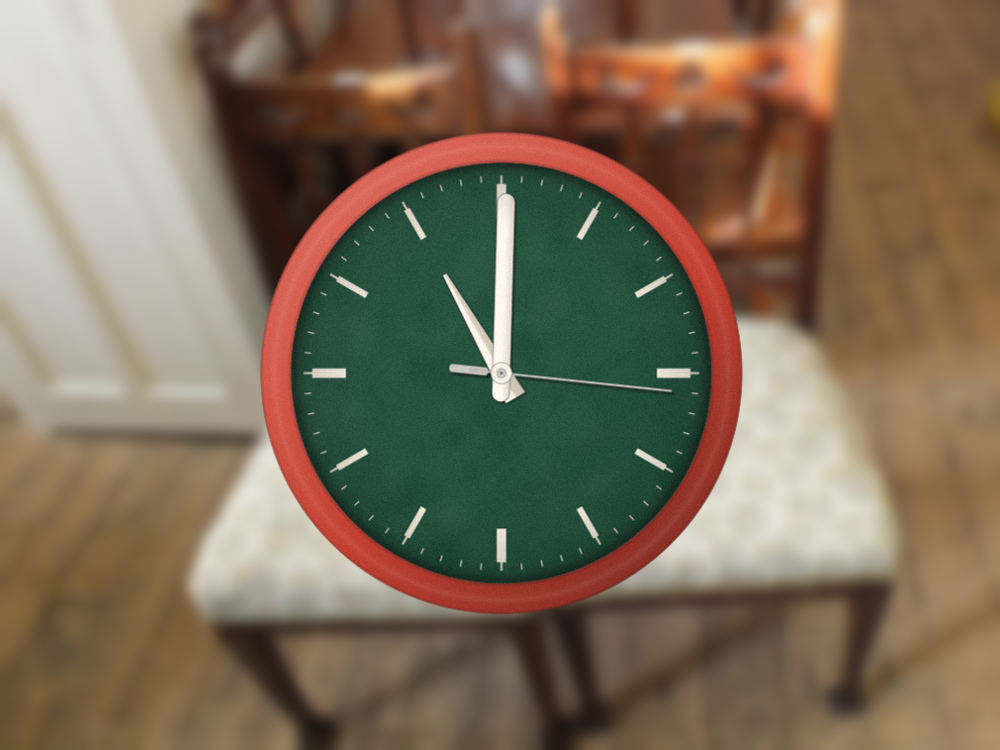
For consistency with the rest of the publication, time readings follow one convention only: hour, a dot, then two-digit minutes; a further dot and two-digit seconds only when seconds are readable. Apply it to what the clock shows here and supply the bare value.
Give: 11.00.16
